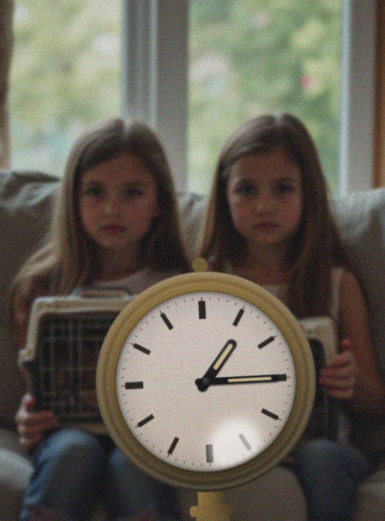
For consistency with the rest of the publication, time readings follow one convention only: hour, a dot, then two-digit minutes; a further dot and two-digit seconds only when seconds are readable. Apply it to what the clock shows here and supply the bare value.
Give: 1.15
